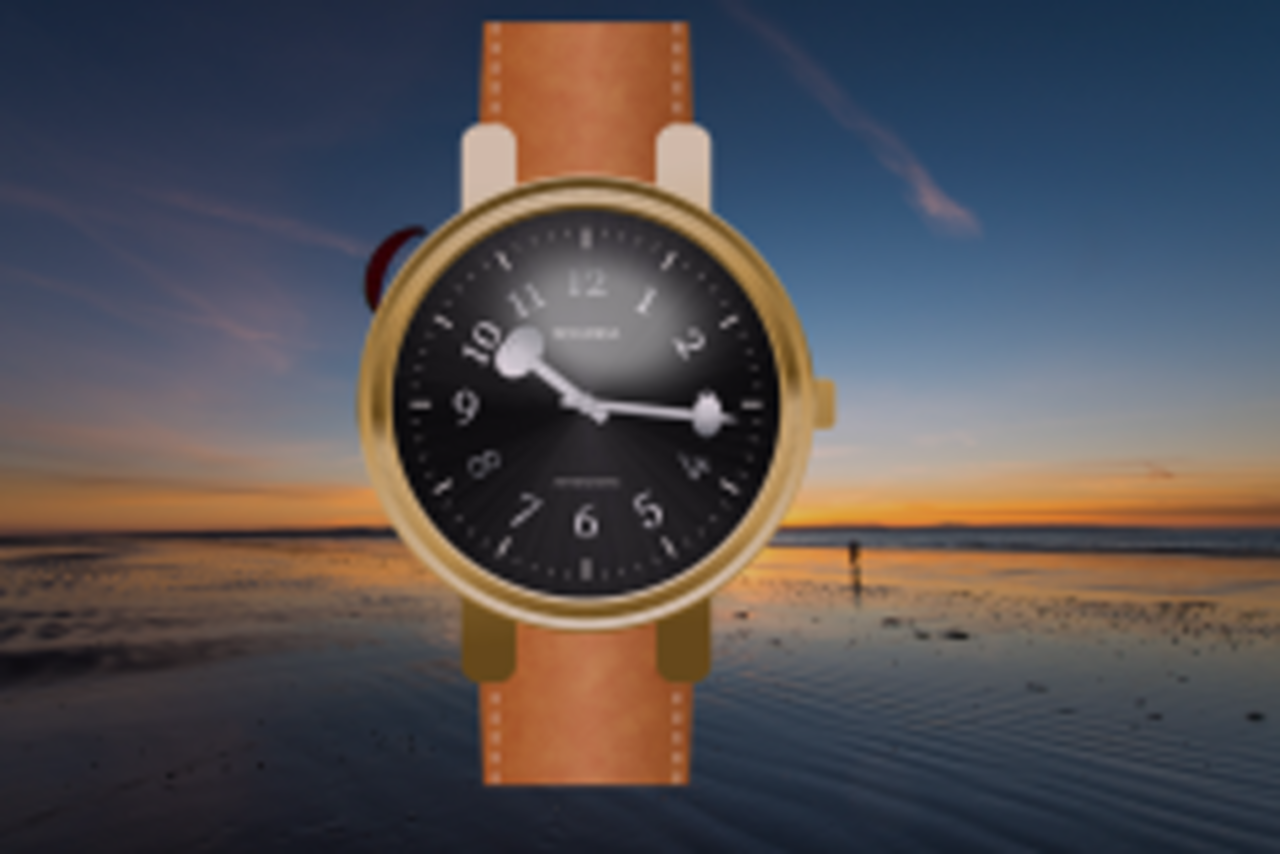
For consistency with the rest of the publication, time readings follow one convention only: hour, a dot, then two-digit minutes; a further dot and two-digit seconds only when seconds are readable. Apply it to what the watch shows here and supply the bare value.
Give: 10.16
